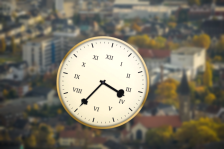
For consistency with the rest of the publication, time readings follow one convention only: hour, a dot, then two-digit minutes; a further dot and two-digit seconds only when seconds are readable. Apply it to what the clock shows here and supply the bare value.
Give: 3.35
